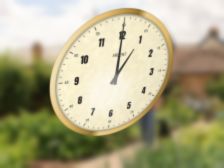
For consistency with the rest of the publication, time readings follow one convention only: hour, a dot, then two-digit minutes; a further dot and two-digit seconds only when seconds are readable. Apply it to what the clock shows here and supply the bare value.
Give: 1.00
